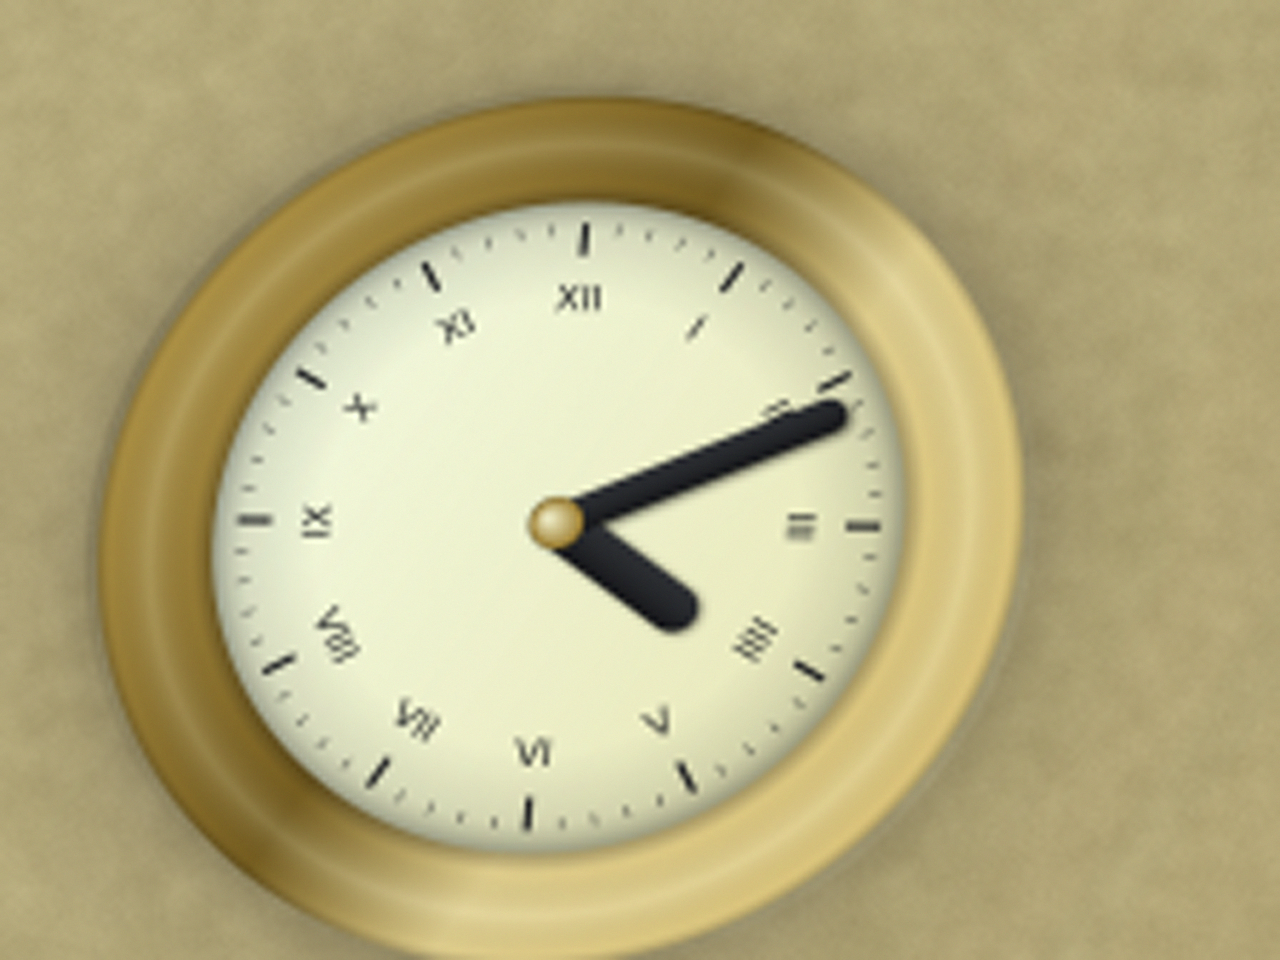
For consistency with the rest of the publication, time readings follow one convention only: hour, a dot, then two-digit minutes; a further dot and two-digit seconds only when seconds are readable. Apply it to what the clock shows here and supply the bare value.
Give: 4.11
